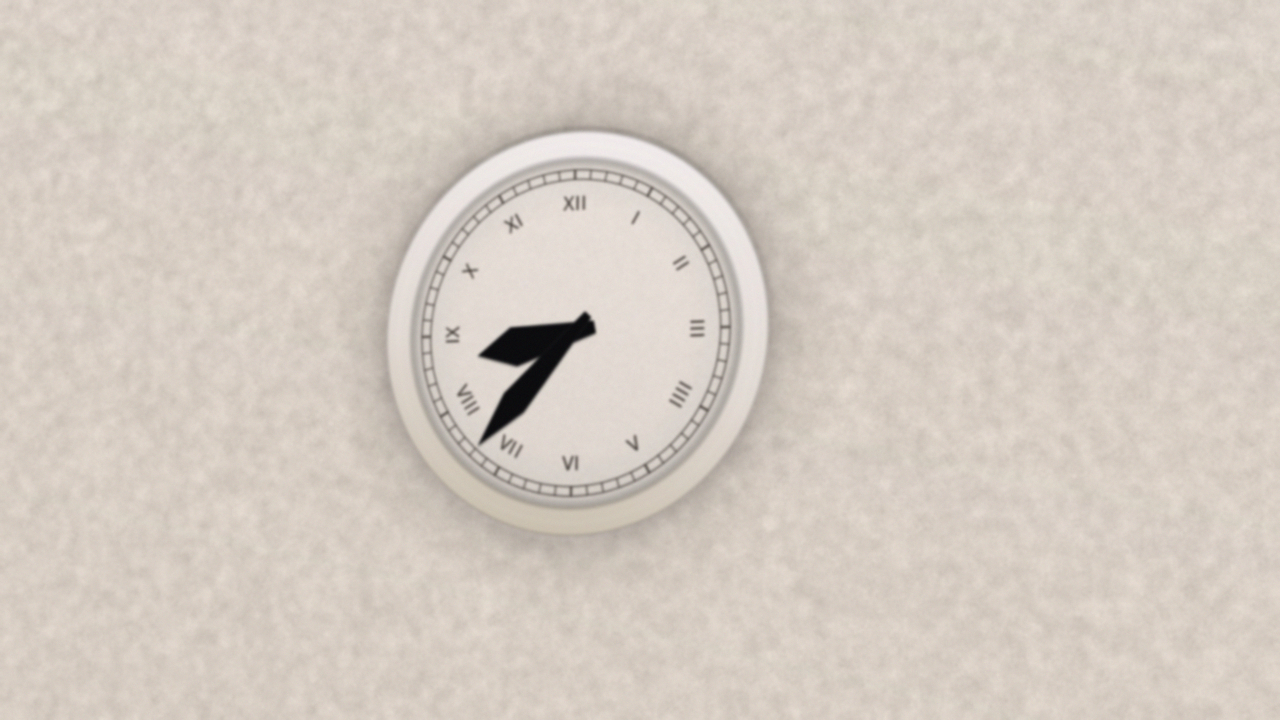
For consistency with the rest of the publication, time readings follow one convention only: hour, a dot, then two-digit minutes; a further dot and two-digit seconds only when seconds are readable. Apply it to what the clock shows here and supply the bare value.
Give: 8.37
